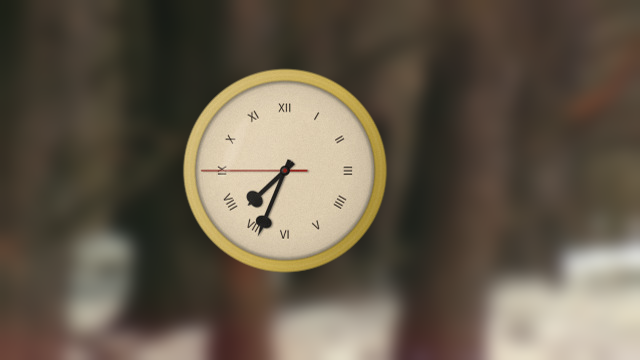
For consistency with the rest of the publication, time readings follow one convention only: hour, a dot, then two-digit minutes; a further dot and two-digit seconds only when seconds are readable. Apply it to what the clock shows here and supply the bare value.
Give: 7.33.45
